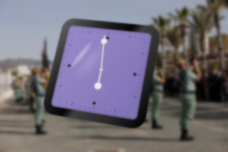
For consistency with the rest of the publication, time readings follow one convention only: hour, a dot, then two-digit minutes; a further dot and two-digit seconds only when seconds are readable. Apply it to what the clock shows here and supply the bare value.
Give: 5.59
